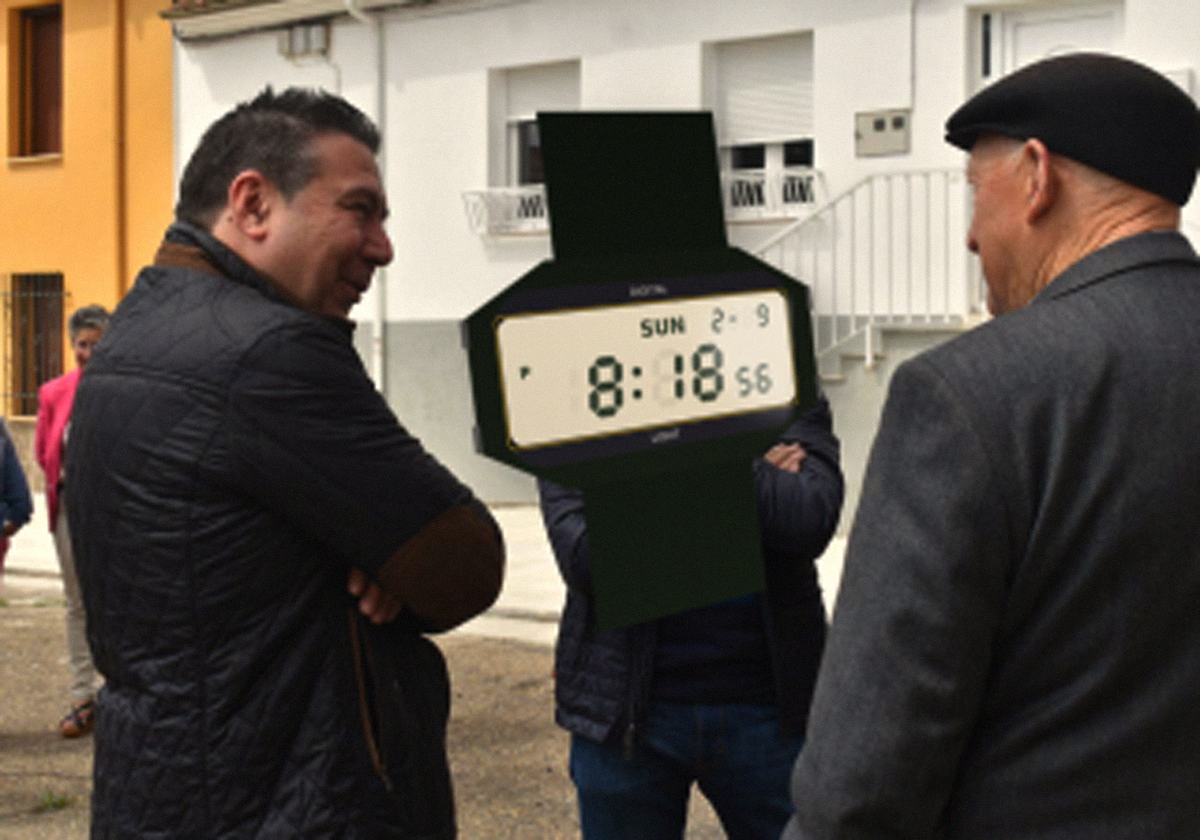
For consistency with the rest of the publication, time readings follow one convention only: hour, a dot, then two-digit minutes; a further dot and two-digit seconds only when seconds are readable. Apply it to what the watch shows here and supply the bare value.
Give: 8.18.56
